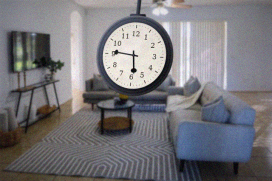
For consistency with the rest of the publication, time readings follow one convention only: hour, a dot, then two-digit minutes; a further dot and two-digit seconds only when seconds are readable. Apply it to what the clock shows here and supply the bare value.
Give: 5.46
